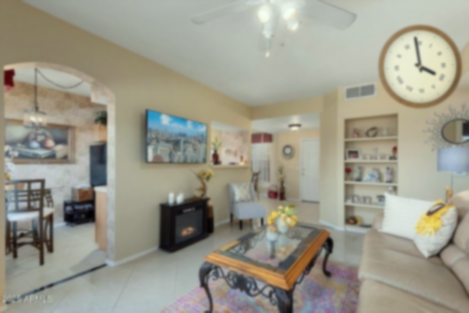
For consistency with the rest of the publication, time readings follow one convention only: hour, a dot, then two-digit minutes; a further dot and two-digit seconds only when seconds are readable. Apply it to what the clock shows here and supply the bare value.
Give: 3.59
